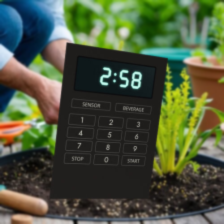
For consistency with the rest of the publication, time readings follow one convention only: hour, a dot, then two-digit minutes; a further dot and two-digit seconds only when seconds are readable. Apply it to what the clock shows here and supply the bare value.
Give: 2.58
